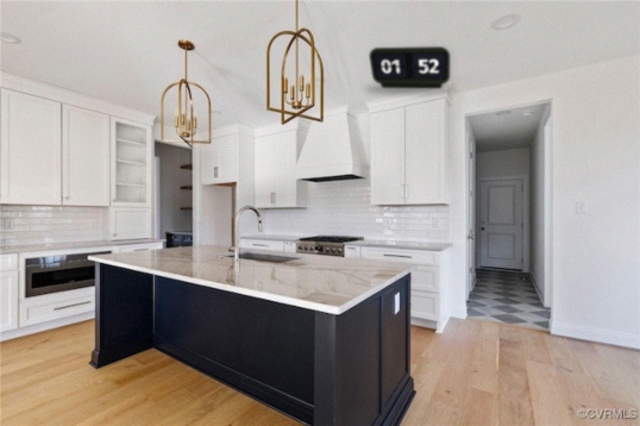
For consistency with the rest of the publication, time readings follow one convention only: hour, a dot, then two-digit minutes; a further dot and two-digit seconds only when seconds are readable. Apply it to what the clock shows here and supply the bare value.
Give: 1.52
